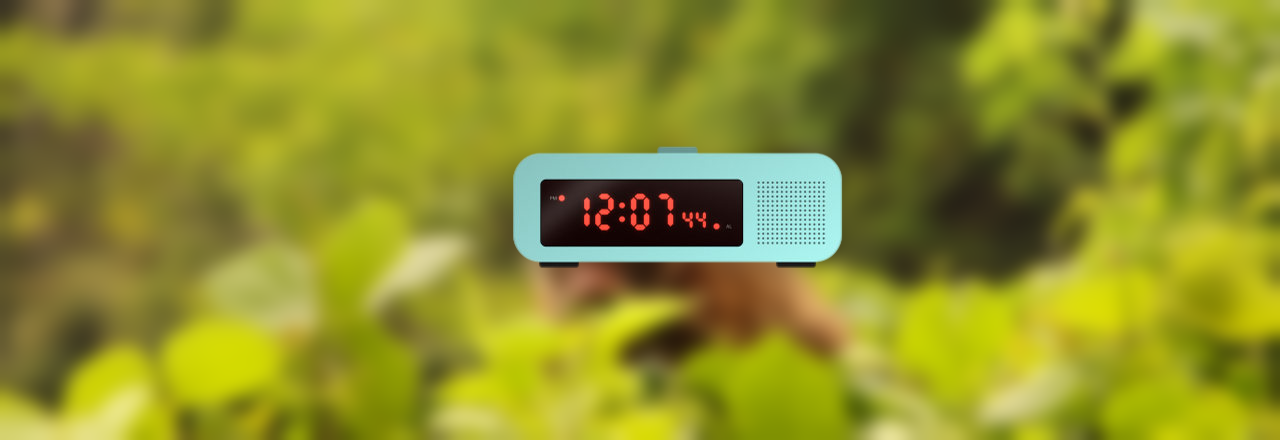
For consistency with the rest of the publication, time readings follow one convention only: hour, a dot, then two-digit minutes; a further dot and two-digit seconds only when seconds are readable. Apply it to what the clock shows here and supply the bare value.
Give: 12.07.44
